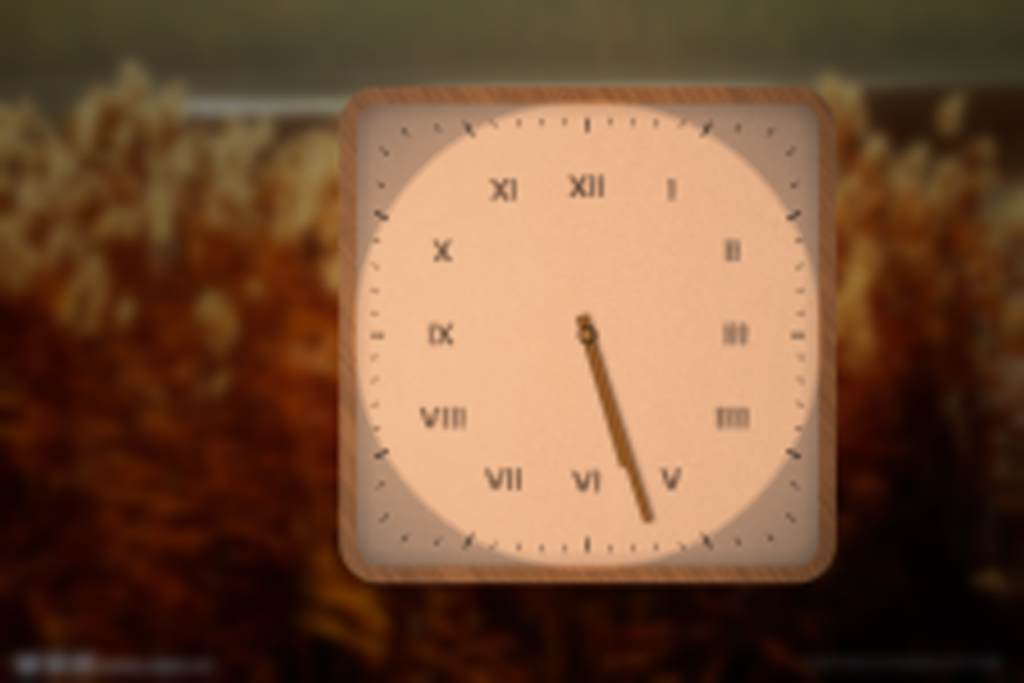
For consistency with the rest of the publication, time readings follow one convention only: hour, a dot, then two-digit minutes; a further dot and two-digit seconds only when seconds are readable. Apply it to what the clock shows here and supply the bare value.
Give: 5.27
